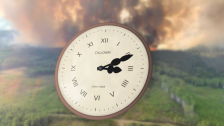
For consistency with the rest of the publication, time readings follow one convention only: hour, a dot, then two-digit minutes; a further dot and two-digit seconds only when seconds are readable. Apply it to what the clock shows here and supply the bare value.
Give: 3.11
